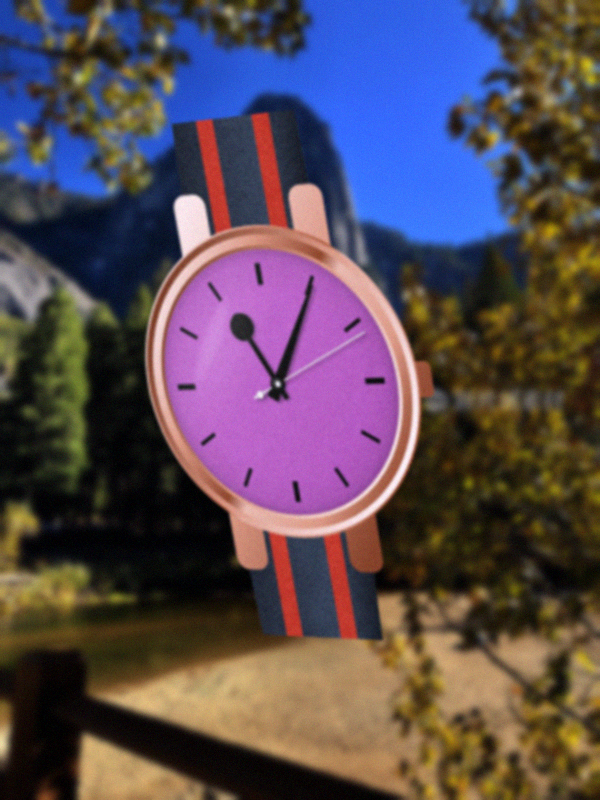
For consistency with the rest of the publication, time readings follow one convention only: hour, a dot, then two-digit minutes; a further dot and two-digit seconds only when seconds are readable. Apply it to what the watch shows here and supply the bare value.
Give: 11.05.11
